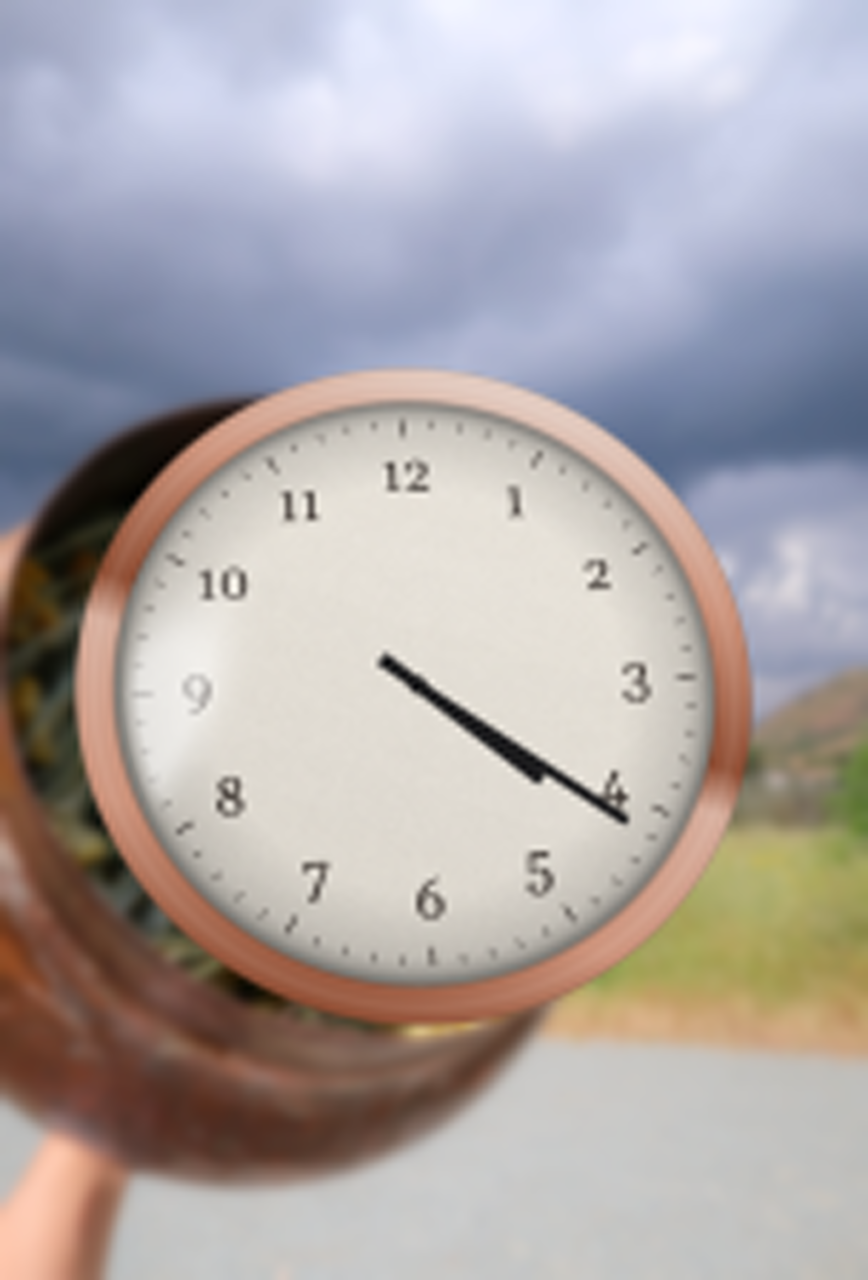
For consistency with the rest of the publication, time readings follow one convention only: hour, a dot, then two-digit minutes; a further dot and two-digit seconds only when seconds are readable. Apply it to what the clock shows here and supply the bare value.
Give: 4.21
